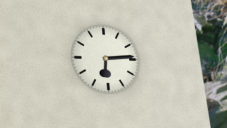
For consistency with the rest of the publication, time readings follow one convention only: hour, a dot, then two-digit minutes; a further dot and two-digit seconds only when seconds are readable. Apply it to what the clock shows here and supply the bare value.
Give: 6.14
